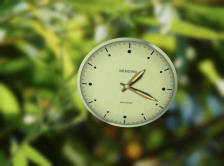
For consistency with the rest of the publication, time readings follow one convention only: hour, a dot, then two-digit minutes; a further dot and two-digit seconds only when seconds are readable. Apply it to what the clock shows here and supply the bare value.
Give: 1.19
